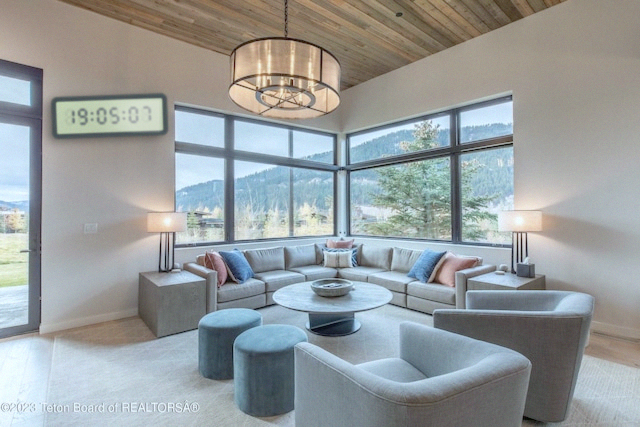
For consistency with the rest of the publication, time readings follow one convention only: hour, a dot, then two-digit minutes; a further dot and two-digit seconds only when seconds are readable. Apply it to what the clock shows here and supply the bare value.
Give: 19.05.07
